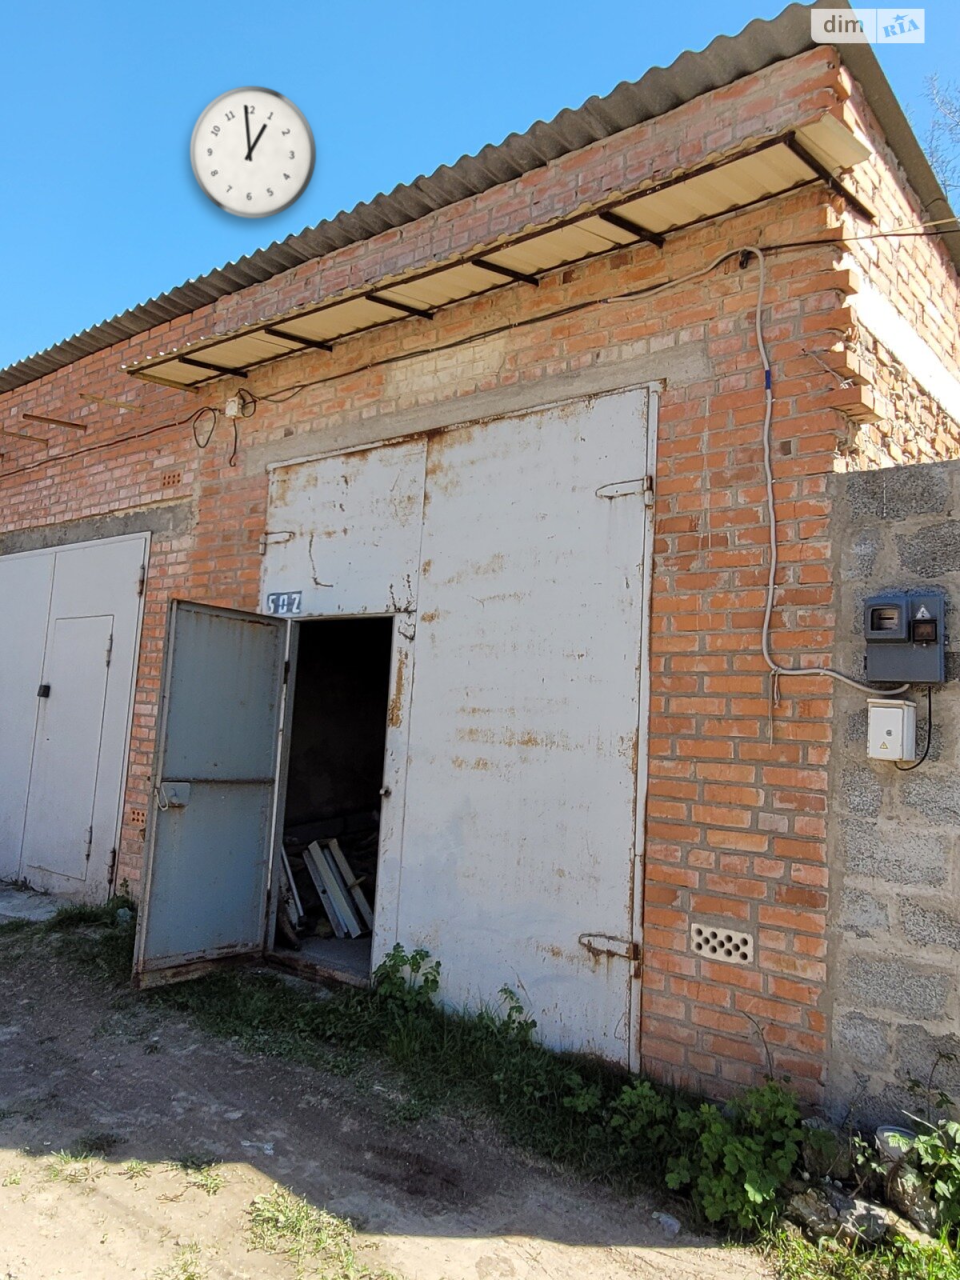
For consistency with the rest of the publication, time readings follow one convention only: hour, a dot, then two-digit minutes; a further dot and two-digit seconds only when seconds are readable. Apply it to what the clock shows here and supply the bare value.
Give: 12.59
